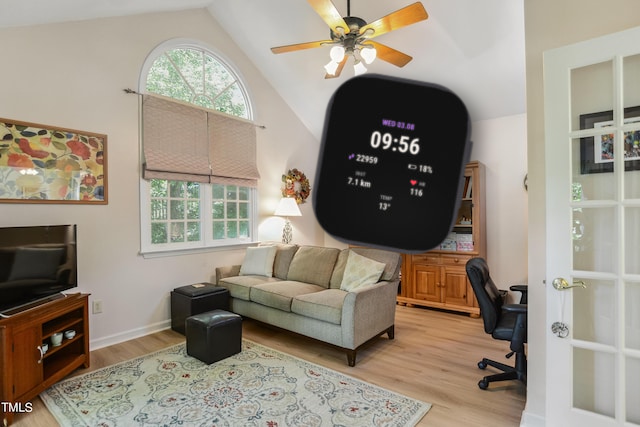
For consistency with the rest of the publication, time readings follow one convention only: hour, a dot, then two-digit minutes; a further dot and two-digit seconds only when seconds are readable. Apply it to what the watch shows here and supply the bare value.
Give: 9.56
